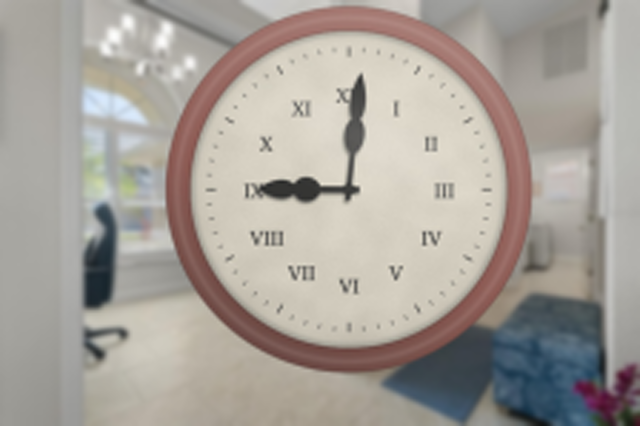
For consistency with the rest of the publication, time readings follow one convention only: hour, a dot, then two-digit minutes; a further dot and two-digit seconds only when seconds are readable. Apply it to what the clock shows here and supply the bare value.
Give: 9.01
